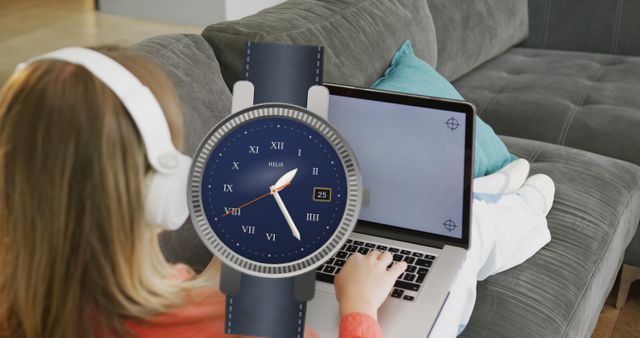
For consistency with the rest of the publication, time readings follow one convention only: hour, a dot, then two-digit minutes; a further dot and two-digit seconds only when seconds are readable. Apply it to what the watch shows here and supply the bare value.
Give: 1.24.40
